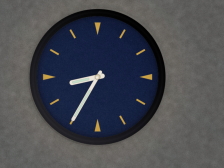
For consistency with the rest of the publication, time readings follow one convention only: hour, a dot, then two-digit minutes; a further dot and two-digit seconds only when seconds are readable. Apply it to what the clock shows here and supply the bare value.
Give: 8.35
